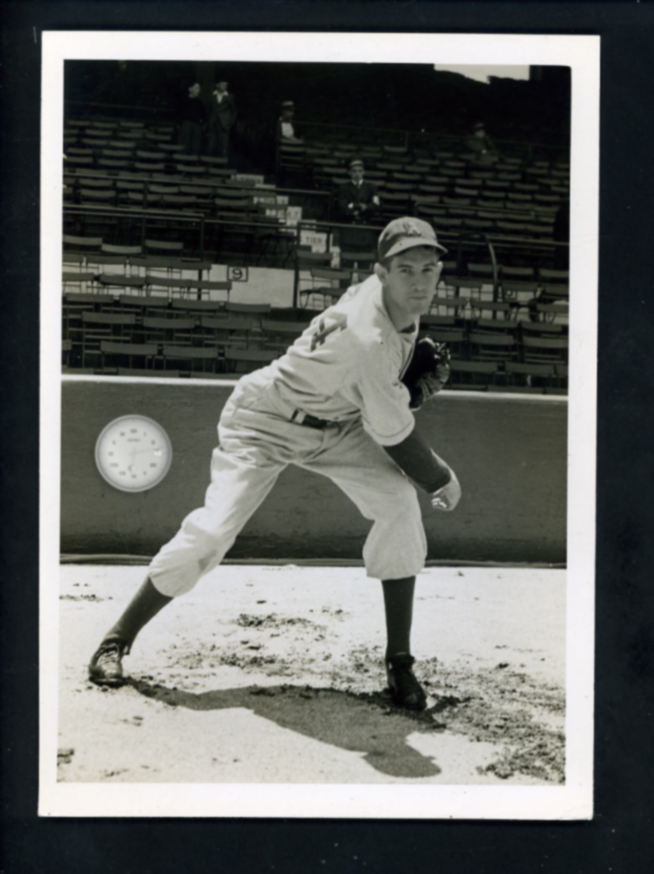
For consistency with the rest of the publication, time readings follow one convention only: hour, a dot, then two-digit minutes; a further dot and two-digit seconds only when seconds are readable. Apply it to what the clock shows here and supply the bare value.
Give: 6.13
